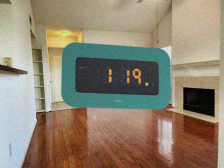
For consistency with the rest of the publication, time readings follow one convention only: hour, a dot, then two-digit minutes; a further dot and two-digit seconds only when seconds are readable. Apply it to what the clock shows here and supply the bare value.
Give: 1.19
